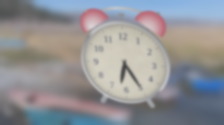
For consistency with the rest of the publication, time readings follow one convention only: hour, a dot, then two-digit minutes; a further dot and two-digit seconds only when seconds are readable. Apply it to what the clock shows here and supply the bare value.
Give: 6.25
